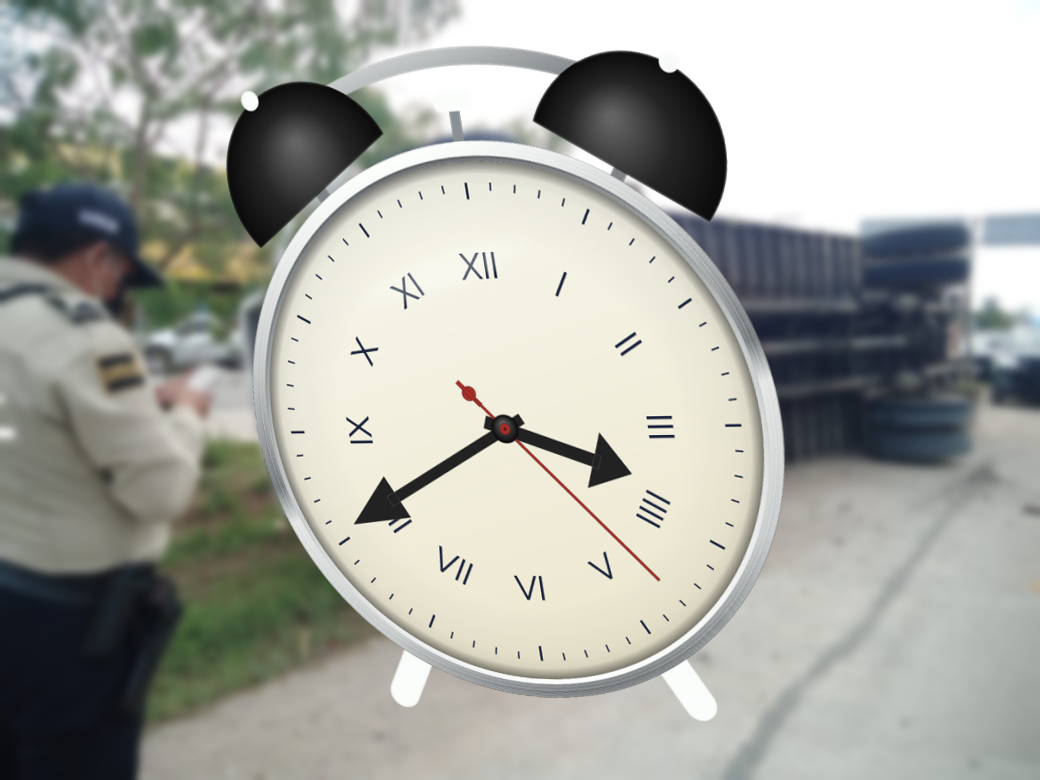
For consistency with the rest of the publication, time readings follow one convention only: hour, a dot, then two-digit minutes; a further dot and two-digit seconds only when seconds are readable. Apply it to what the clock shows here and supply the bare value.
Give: 3.40.23
